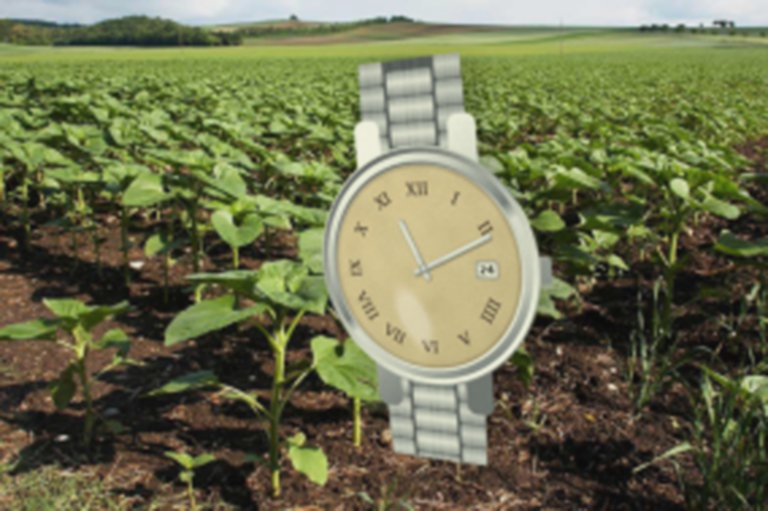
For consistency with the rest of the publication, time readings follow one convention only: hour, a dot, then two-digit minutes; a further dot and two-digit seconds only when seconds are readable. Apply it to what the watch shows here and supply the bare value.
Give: 11.11
